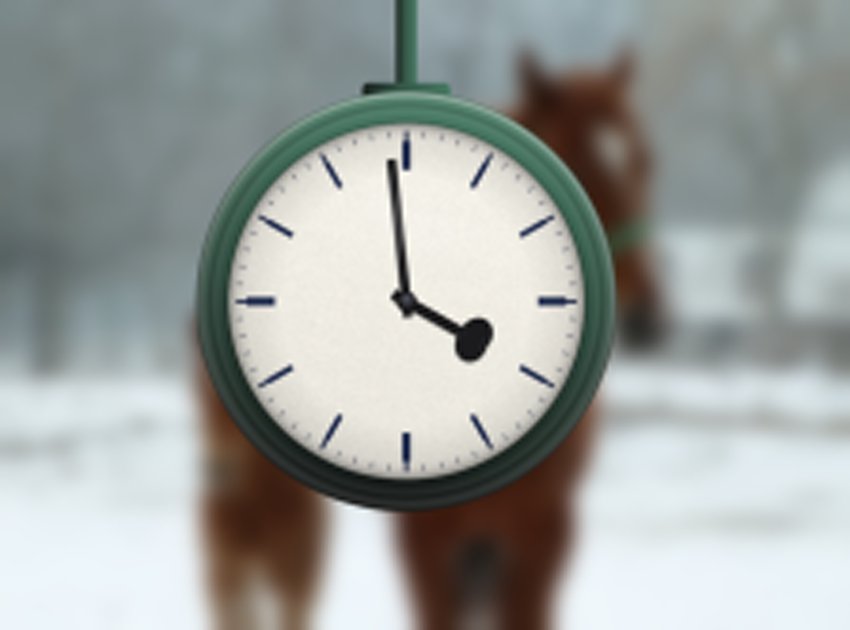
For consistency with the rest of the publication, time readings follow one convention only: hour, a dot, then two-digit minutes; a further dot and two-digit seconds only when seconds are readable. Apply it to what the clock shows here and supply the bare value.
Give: 3.59
